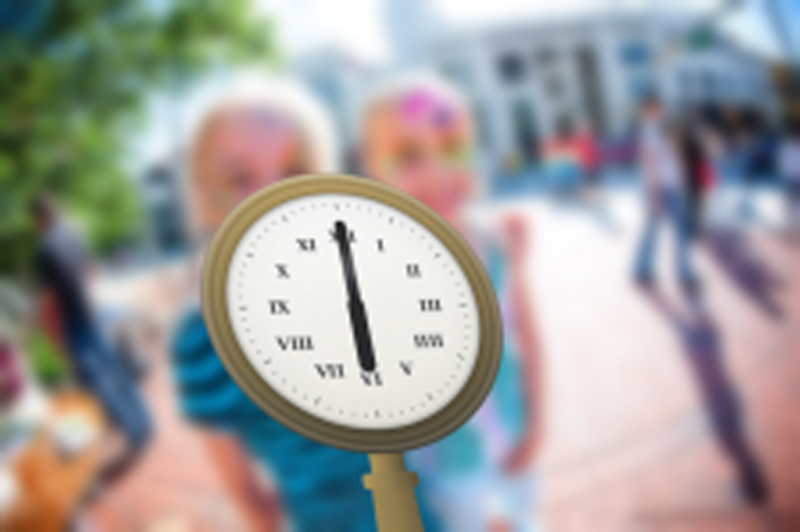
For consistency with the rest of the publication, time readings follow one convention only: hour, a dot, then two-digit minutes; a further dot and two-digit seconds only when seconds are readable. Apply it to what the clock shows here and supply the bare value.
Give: 6.00
